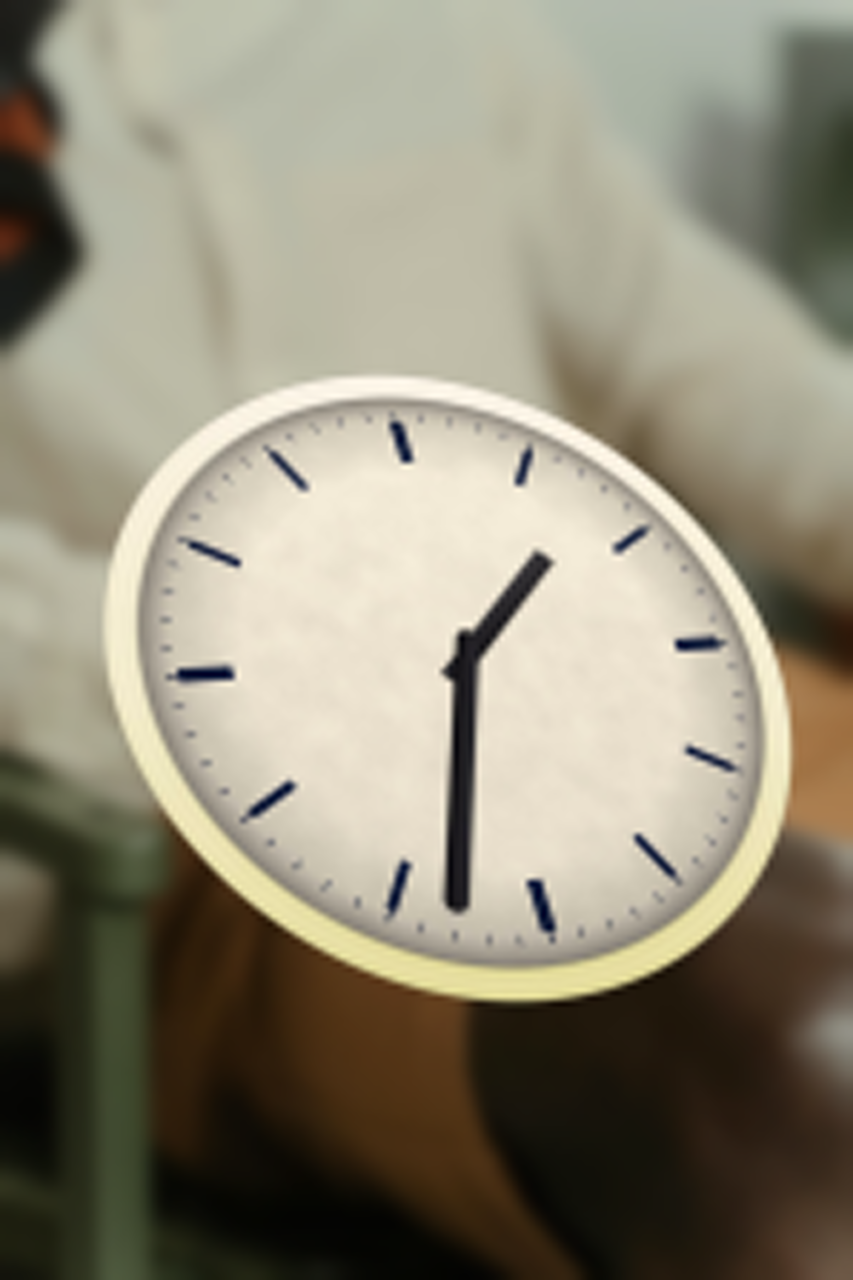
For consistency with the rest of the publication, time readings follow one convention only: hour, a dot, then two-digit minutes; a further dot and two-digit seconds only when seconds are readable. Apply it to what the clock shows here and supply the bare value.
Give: 1.33
